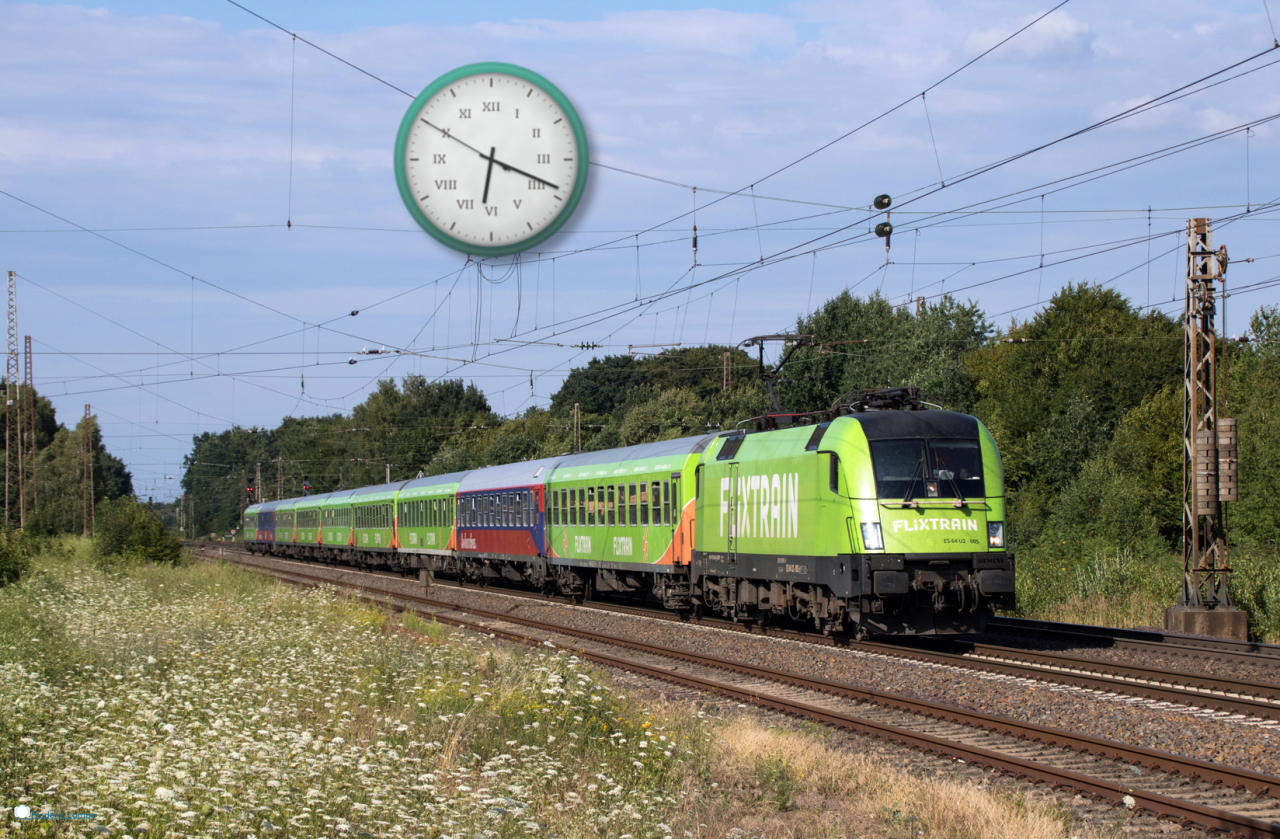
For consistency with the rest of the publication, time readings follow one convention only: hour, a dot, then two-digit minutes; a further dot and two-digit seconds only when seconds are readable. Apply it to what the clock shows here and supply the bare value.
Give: 6.18.50
